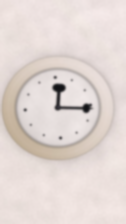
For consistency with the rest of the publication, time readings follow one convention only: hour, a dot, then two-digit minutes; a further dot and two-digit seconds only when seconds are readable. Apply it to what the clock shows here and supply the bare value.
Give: 12.16
